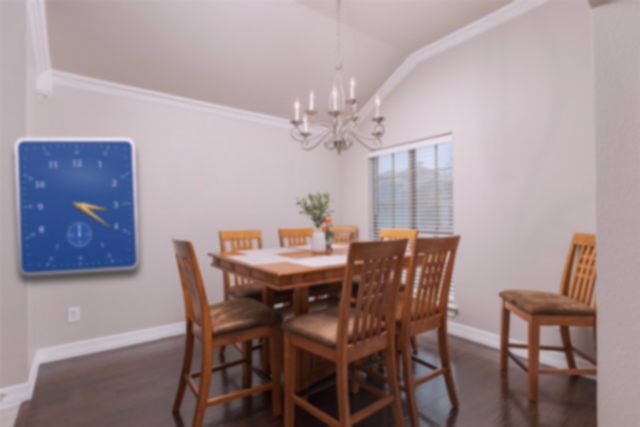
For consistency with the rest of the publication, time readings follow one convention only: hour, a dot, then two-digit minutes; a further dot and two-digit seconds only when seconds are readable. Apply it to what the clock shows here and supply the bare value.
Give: 3.21
